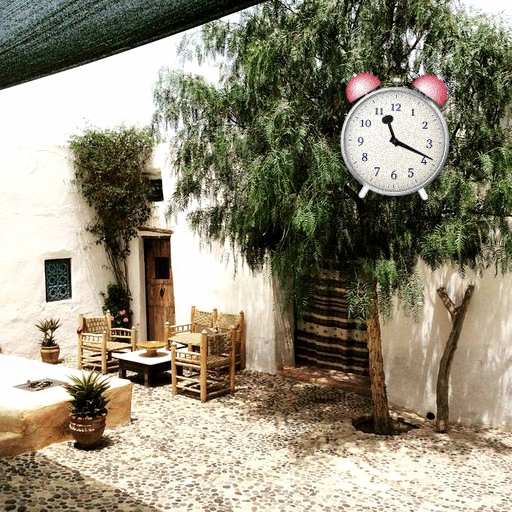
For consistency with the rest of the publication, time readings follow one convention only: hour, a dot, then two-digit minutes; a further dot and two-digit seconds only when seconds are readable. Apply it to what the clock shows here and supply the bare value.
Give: 11.19
